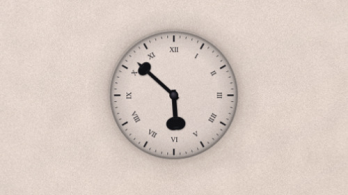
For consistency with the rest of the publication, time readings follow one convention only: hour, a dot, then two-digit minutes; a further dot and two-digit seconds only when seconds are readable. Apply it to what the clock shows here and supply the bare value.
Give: 5.52
